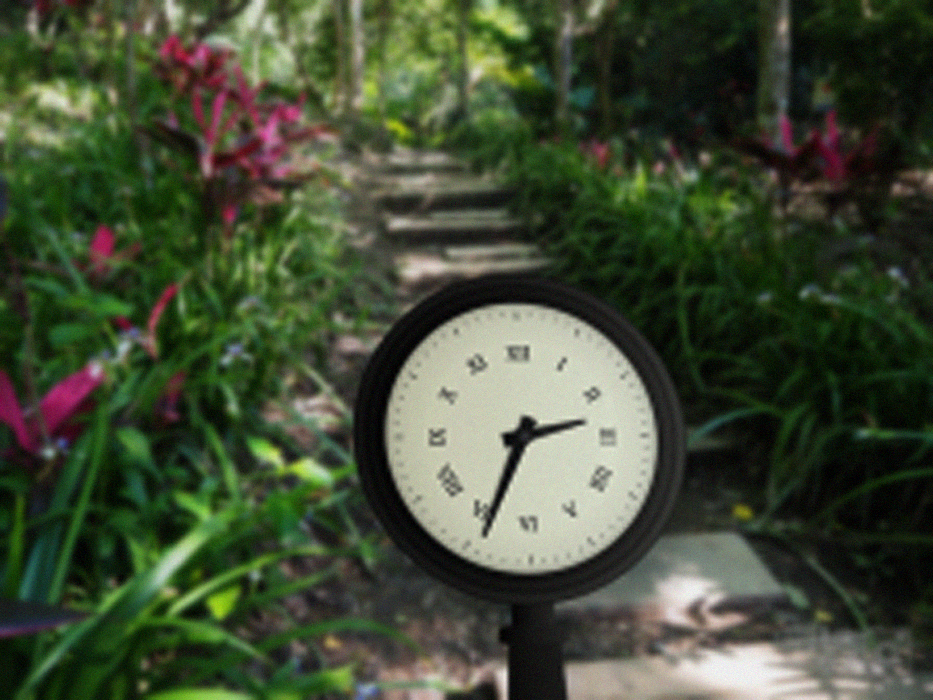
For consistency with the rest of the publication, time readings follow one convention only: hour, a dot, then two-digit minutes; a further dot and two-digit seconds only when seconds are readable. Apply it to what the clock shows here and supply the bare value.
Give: 2.34
